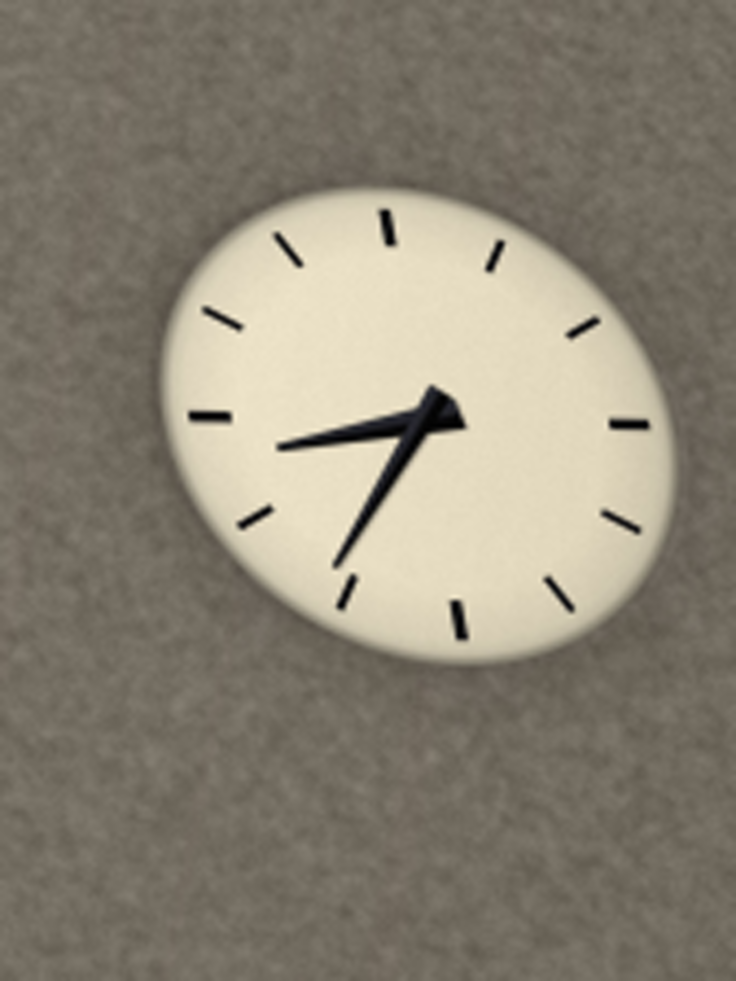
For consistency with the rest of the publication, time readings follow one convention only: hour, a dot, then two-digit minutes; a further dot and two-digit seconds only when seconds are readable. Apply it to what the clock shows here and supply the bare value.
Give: 8.36
